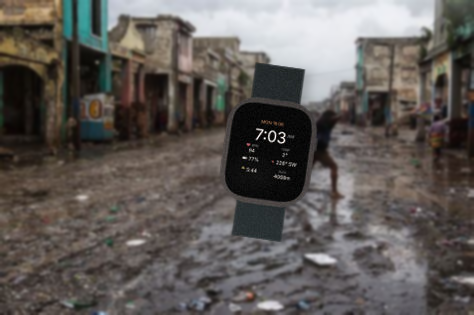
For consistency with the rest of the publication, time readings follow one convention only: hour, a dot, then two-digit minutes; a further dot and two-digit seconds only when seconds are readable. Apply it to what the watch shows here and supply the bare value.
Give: 7.03
